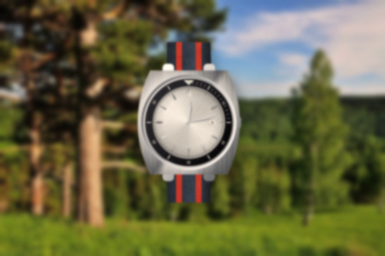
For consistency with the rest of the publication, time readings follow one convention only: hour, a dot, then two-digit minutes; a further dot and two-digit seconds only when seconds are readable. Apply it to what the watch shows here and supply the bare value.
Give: 12.13
